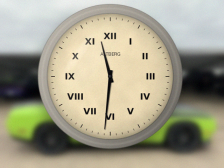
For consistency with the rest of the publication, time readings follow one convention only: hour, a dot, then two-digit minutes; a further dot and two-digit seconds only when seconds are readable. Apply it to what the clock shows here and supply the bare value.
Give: 11.31
